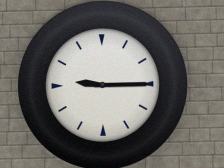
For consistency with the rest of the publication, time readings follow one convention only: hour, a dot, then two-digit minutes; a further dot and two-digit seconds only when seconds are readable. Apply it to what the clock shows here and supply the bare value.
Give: 9.15
